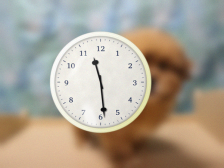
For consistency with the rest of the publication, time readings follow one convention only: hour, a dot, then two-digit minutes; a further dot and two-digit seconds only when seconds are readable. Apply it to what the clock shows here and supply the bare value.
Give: 11.29
